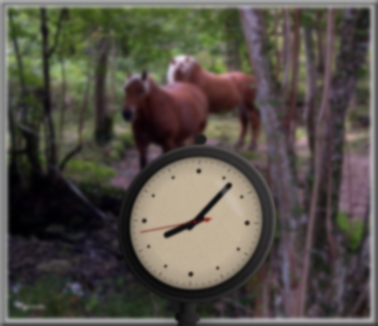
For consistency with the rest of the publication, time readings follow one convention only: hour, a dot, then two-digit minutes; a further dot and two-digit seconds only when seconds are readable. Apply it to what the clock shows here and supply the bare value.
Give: 8.06.43
